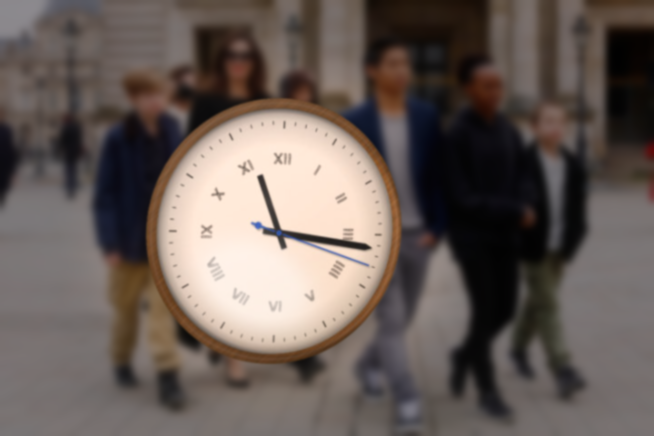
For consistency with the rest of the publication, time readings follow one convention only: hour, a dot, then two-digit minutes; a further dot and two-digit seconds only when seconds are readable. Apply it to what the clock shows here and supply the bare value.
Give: 11.16.18
